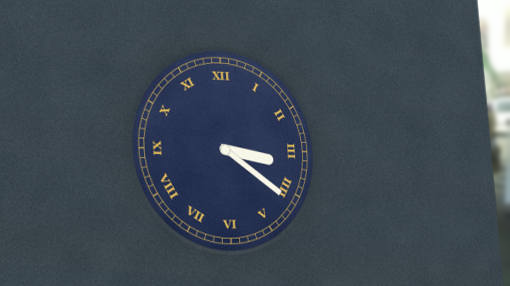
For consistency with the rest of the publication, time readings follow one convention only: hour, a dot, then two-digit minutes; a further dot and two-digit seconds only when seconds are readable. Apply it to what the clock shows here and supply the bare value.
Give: 3.21
